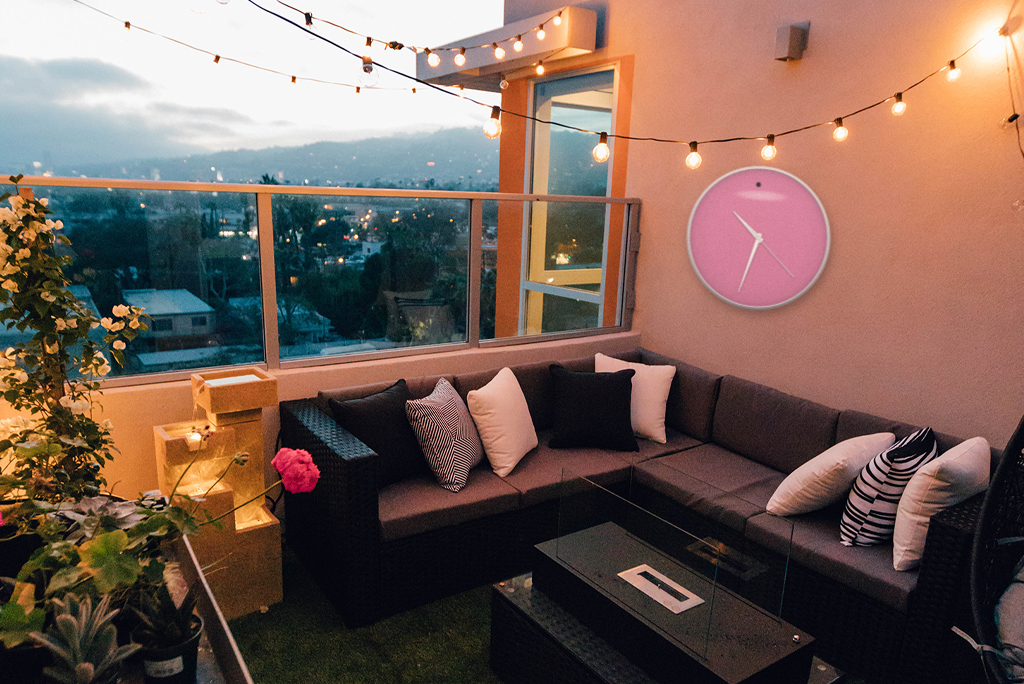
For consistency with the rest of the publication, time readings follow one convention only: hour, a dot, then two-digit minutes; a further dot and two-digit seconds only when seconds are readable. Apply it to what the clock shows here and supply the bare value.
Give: 10.33.23
